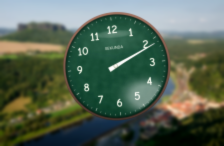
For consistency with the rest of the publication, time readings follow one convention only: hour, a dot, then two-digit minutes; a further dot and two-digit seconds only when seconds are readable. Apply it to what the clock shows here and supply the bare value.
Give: 2.11
